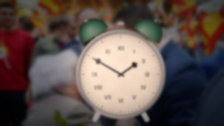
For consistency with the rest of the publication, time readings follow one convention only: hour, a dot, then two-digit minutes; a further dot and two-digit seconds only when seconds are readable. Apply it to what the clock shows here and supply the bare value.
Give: 1.50
